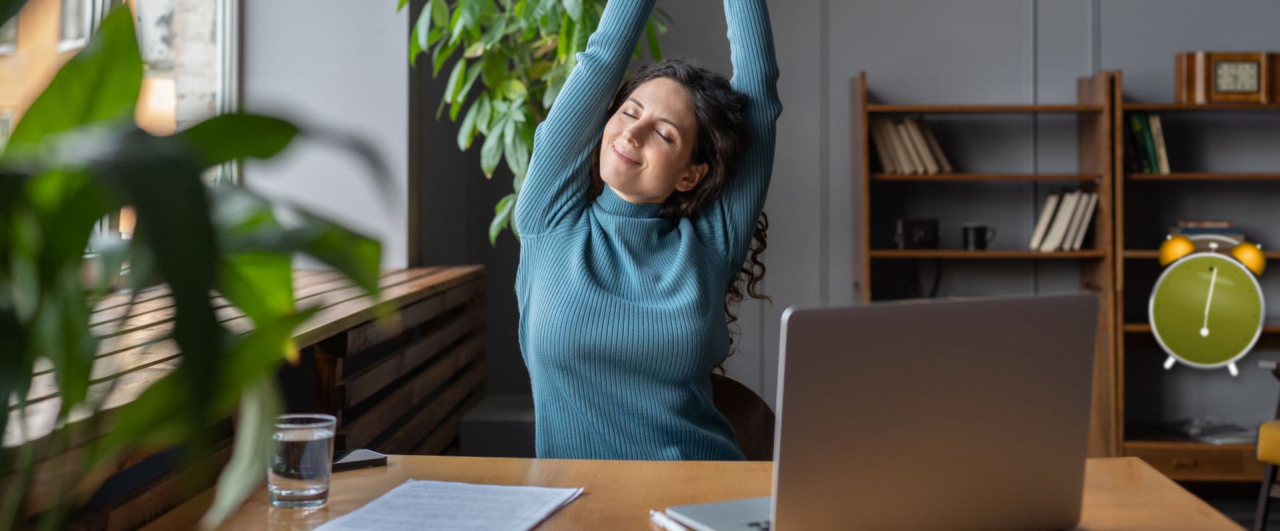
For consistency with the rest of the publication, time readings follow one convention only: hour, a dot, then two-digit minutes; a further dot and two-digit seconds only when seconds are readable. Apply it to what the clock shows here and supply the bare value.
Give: 6.01
